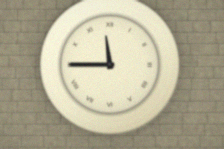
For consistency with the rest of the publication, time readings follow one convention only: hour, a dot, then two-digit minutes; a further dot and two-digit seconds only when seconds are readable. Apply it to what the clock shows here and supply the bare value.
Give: 11.45
